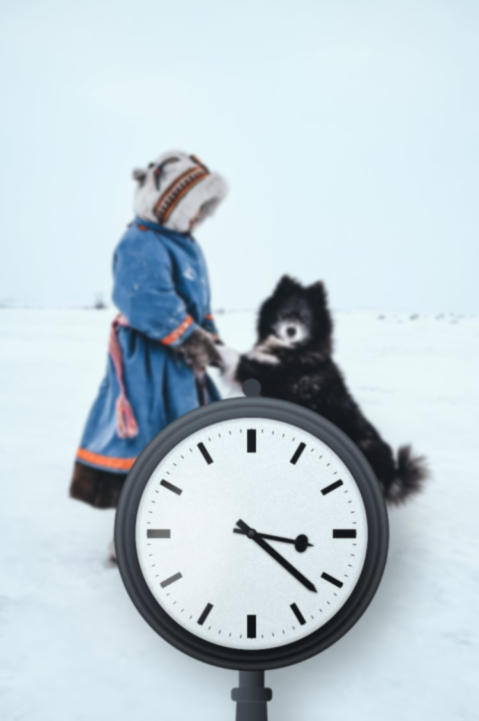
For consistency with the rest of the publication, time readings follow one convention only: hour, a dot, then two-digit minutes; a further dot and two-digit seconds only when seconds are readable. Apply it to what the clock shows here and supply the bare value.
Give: 3.22
